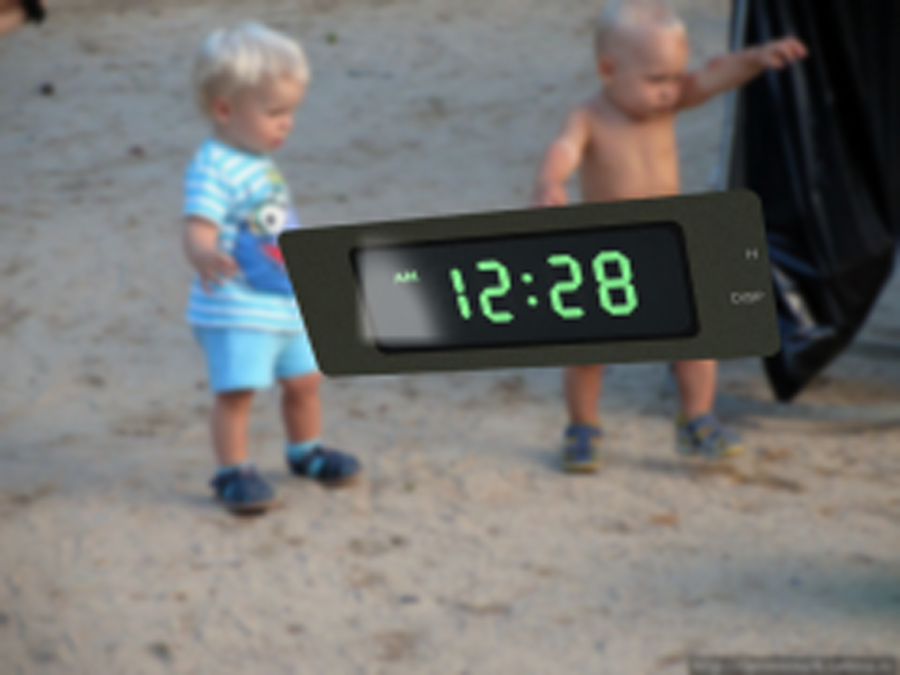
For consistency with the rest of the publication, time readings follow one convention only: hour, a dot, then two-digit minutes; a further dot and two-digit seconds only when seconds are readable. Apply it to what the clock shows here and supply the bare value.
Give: 12.28
